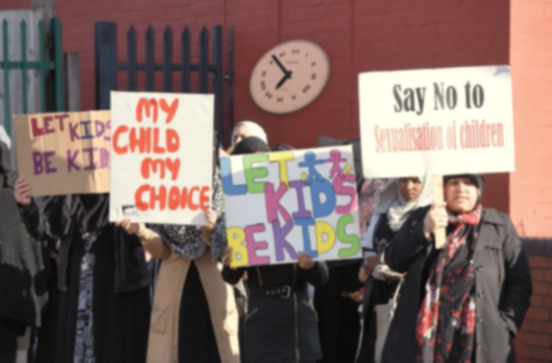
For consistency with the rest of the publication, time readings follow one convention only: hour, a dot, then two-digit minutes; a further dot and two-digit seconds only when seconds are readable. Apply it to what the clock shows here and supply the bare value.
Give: 6.52
